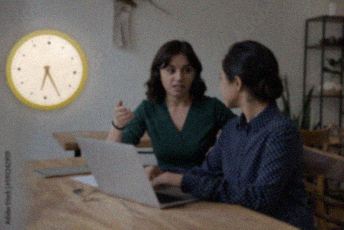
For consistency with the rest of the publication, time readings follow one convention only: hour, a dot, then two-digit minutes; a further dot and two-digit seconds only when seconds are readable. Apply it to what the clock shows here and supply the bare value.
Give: 6.25
